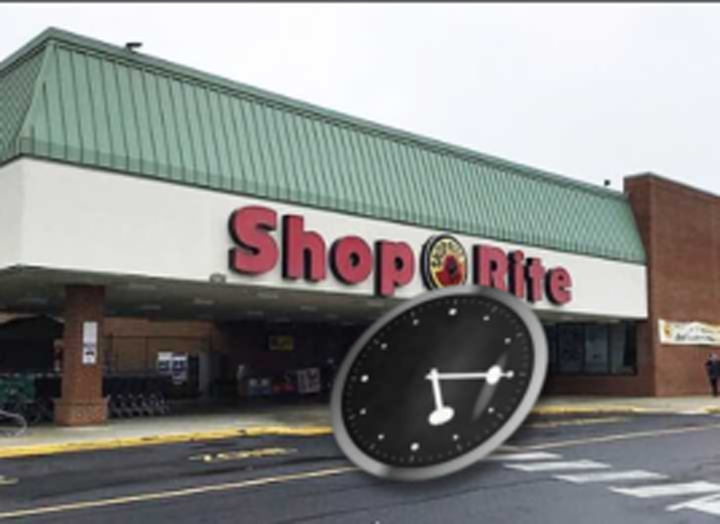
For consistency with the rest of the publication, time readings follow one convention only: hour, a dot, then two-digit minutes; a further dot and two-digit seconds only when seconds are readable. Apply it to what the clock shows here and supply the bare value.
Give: 5.15
